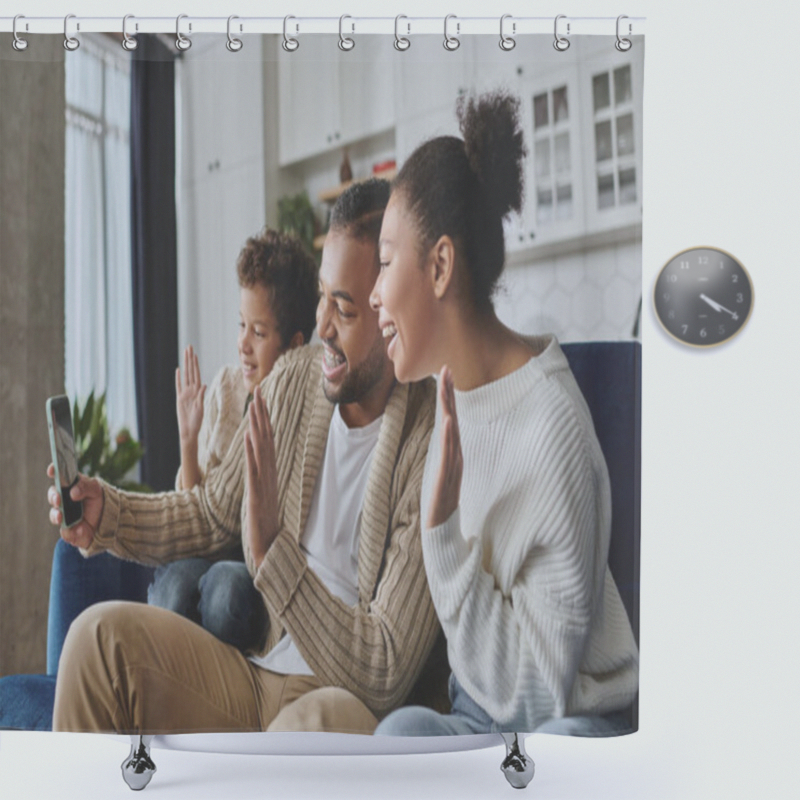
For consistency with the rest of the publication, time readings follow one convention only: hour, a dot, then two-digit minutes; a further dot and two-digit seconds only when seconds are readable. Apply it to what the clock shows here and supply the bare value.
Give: 4.20
